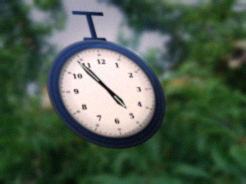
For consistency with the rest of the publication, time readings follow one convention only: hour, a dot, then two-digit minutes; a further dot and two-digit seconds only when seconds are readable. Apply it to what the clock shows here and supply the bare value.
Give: 4.54
